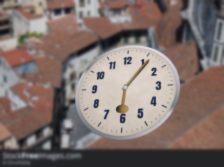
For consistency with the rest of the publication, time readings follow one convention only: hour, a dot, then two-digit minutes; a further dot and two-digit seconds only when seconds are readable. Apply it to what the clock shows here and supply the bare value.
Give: 6.06
